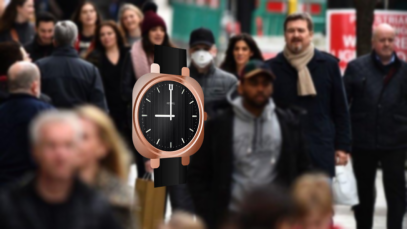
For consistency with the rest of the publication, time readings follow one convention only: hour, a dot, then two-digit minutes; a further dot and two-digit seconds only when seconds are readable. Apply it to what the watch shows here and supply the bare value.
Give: 9.00
